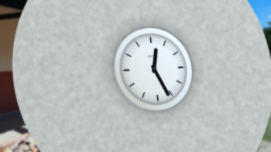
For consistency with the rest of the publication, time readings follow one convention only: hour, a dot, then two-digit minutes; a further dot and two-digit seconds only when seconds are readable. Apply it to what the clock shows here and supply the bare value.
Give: 12.26
